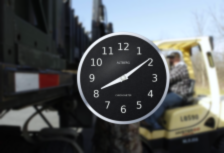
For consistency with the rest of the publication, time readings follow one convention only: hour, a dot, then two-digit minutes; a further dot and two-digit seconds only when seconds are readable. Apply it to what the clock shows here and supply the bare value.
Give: 8.09
